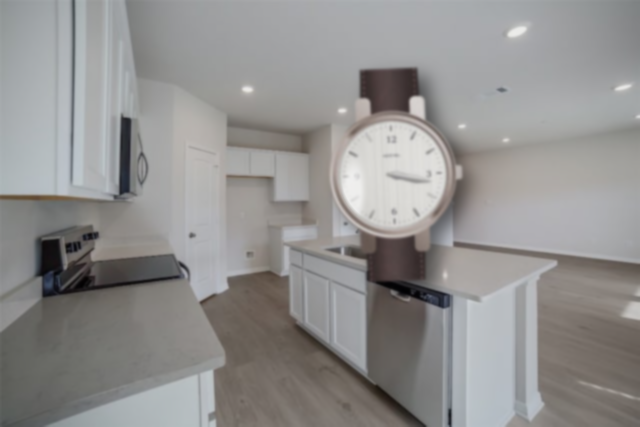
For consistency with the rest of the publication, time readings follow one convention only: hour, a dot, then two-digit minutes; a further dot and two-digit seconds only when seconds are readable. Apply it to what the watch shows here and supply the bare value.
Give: 3.17
